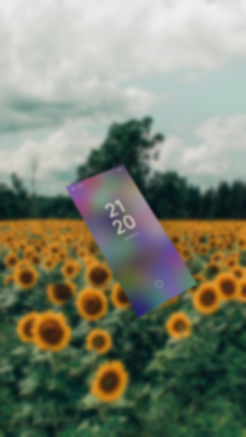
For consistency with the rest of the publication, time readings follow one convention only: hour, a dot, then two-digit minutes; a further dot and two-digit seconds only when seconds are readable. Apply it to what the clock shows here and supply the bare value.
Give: 21.20
